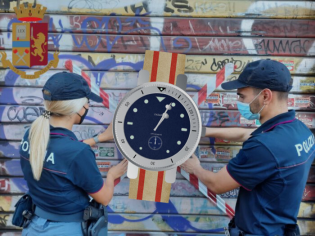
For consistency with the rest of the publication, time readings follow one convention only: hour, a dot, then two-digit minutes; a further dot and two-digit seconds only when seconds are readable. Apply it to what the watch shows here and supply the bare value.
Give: 1.04
